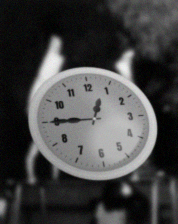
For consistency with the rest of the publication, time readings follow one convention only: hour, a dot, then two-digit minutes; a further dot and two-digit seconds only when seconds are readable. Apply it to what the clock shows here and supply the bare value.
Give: 12.45
